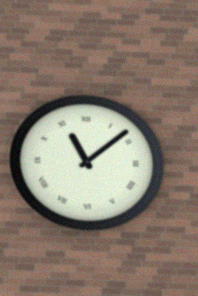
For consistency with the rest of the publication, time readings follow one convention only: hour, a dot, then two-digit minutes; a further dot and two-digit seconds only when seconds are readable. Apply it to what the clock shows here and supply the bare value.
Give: 11.08
